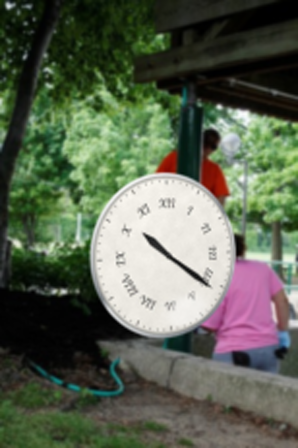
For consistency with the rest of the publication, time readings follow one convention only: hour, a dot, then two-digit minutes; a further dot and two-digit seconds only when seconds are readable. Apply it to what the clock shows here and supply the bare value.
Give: 10.21
